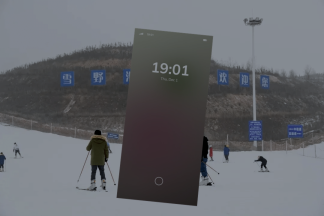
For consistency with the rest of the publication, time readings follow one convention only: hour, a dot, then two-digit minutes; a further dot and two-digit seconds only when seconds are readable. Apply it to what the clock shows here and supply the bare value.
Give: 19.01
